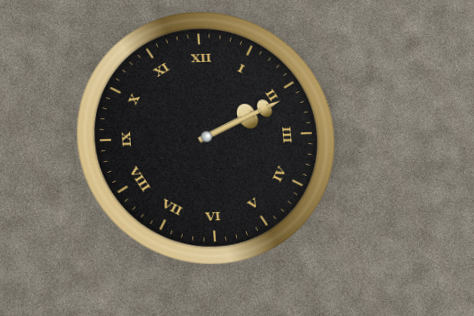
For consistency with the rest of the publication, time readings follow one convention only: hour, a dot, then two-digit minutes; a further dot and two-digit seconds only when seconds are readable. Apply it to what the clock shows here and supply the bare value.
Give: 2.11
